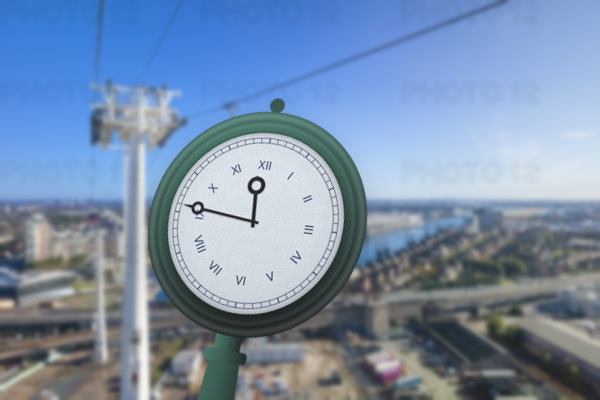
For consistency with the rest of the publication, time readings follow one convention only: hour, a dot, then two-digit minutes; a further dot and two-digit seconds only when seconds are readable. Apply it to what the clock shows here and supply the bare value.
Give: 11.46
